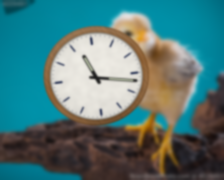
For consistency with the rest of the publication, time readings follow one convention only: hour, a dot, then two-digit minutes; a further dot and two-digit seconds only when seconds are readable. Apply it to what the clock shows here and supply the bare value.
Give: 11.17
